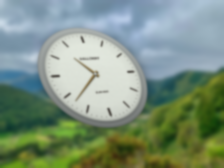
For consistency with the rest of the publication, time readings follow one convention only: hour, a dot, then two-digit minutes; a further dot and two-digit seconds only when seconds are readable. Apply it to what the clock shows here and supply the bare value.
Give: 10.38
